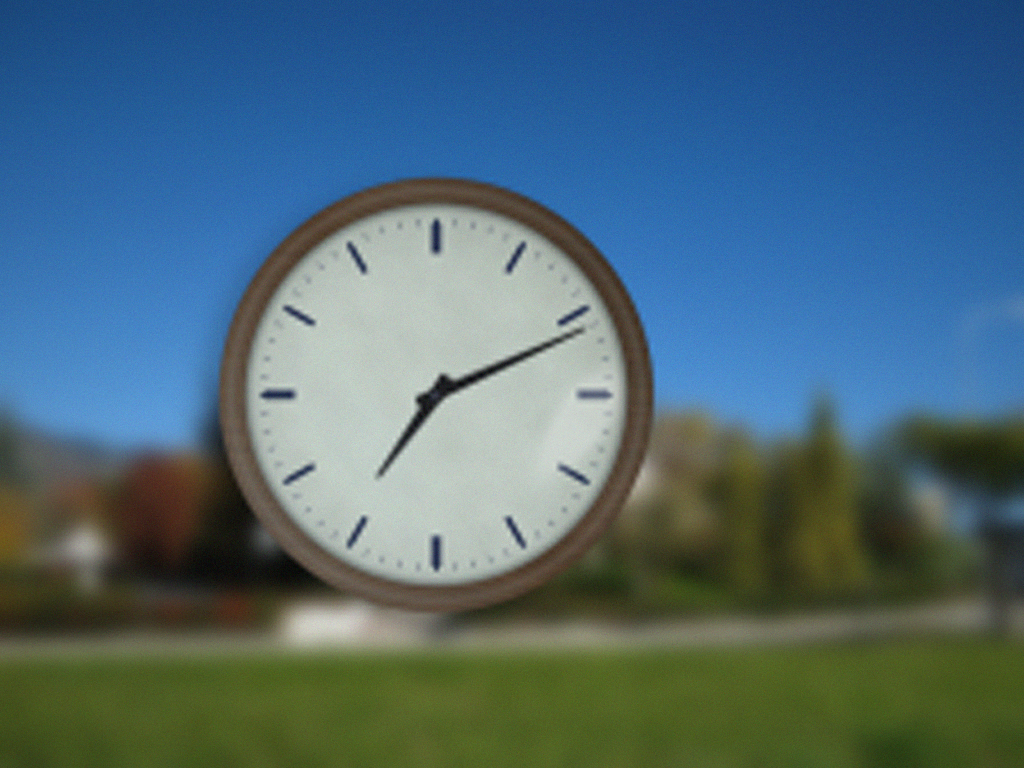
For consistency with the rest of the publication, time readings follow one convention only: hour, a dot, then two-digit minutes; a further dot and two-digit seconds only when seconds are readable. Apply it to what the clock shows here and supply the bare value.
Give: 7.11
